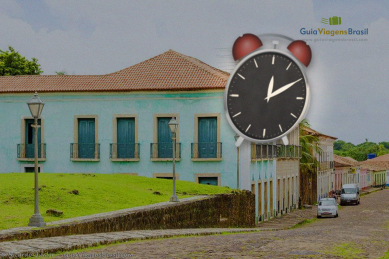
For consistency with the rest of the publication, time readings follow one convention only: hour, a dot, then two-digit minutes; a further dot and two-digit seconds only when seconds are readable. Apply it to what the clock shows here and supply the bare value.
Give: 12.10
